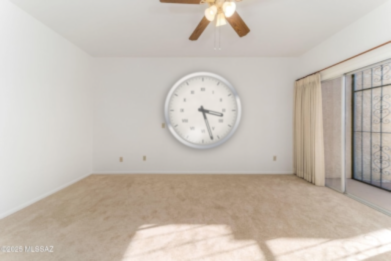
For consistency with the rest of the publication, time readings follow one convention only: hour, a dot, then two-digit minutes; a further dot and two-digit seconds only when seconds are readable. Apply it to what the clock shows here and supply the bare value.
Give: 3.27
